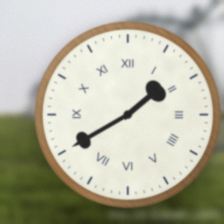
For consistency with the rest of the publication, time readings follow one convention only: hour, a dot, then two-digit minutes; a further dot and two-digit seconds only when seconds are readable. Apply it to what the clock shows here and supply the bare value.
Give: 1.40
